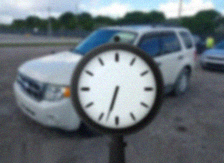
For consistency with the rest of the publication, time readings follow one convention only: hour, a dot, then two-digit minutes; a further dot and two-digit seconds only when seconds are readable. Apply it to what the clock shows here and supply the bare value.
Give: 6.33
